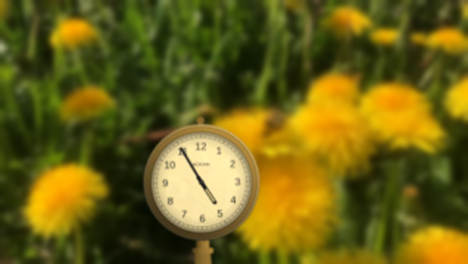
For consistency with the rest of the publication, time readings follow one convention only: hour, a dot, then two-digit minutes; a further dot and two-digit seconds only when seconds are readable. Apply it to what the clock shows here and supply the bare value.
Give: 4.55
